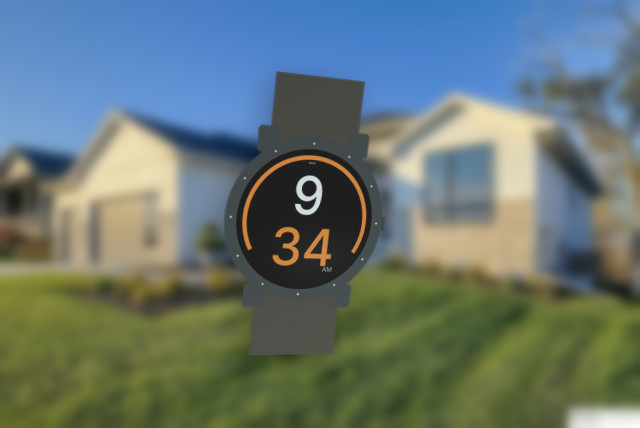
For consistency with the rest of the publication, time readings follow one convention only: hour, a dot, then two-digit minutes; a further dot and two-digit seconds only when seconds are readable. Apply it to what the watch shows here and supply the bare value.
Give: 9.34
